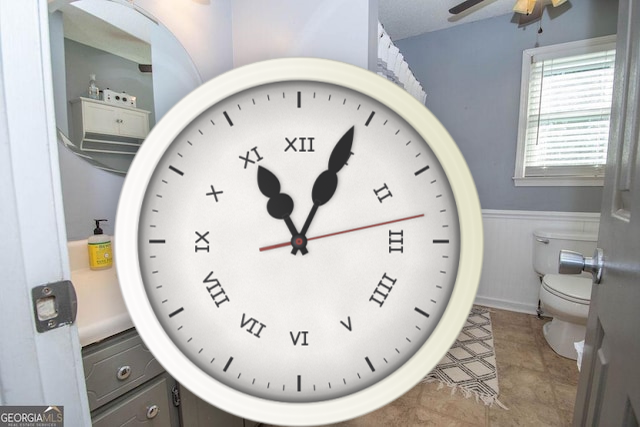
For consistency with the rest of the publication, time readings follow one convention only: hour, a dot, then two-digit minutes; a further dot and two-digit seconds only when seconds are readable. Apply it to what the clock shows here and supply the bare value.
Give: 11.04.13
